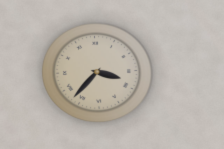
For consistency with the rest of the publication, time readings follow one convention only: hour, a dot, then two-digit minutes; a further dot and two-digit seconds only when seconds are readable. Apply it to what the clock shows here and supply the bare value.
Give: 3.37
